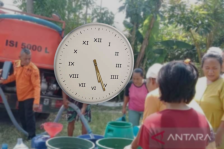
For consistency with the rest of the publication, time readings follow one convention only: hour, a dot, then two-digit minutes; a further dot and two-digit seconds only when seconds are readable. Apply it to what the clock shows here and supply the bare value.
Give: 5.26
